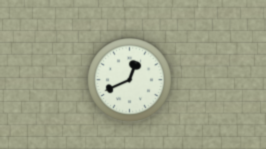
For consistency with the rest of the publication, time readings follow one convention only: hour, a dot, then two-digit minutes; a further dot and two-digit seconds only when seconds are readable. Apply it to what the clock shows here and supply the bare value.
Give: 12.41
